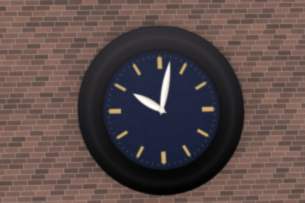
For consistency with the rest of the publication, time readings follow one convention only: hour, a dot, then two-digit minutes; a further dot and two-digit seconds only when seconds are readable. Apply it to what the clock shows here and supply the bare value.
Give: 10.02
